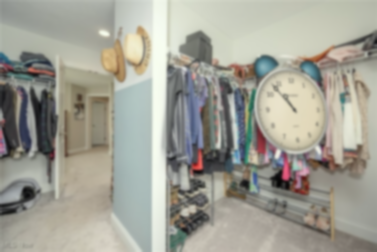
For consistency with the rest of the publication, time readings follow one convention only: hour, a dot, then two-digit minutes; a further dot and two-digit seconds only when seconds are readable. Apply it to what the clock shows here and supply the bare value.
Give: 10.53
